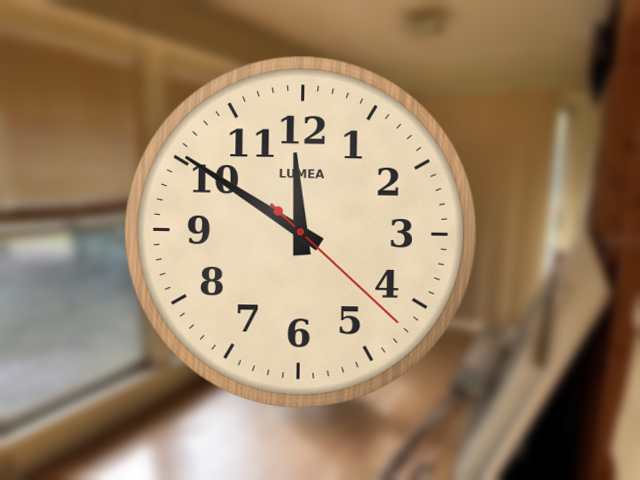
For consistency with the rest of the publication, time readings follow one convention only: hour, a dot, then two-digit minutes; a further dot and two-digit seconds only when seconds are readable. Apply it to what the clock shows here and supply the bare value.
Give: 11.50.22
